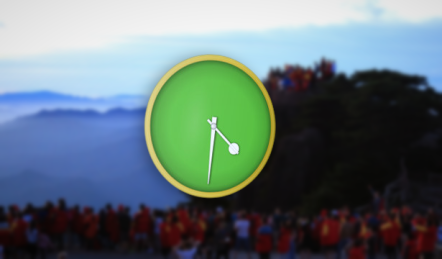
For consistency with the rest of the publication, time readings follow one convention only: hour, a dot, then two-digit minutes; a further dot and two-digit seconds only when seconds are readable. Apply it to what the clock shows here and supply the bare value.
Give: 4.31
